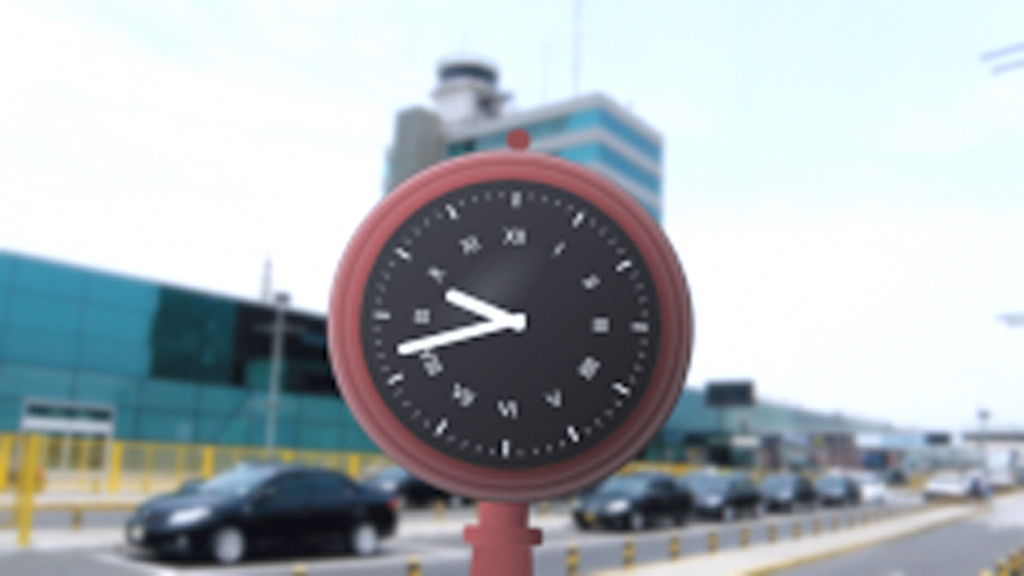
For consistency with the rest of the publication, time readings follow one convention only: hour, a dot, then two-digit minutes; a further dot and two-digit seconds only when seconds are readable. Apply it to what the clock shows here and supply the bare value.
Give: 9.42
